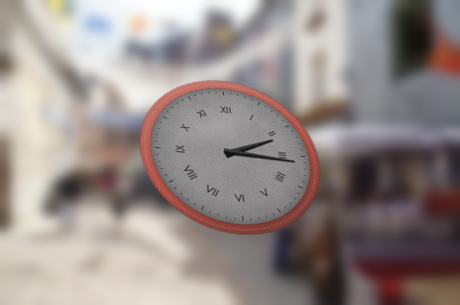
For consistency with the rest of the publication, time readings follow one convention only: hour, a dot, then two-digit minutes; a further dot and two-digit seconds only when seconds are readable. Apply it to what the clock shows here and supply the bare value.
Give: 2.16
